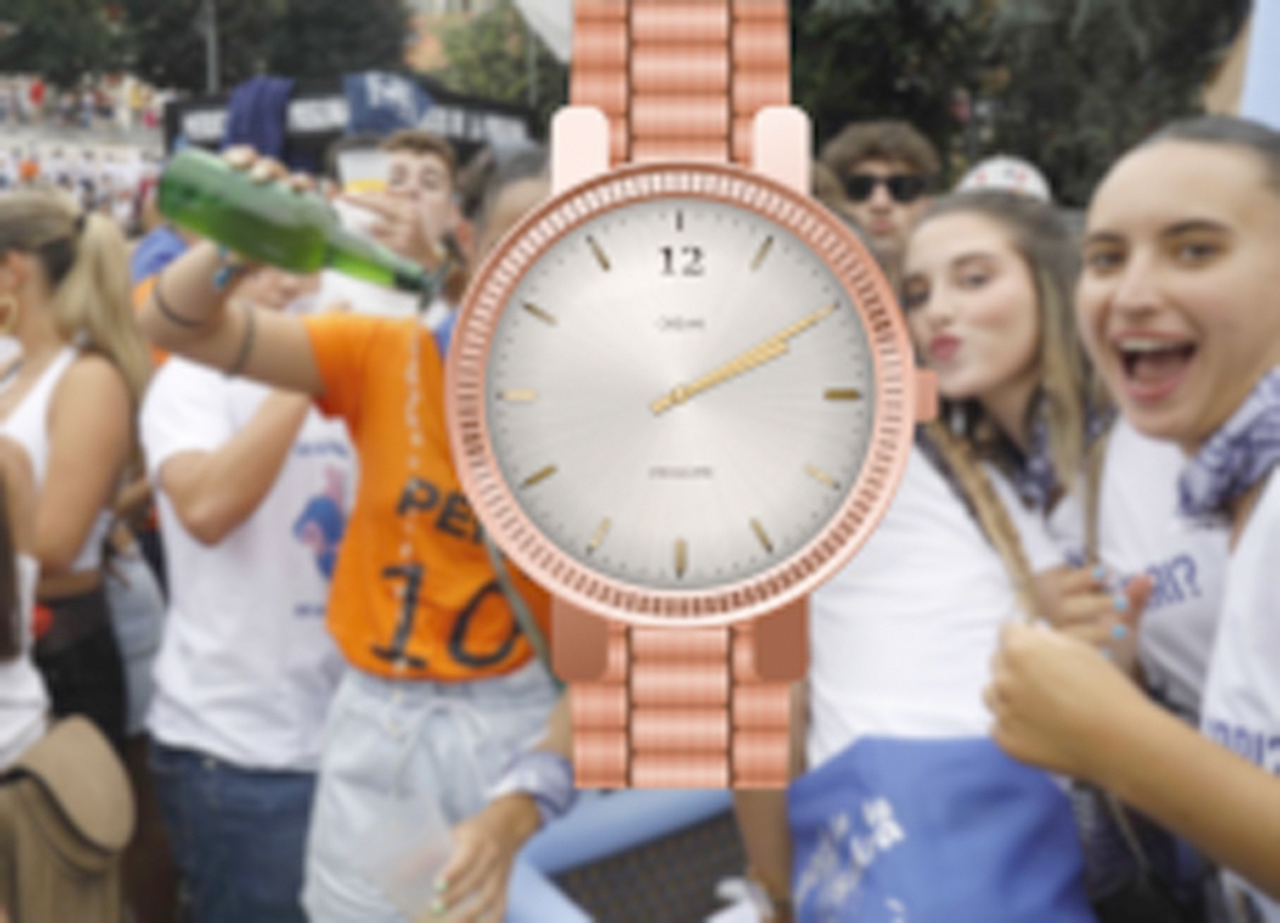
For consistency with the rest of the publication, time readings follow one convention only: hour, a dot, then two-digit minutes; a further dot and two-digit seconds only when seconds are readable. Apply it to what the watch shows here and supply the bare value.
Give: 2.10
